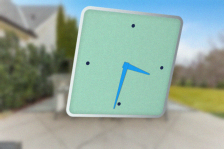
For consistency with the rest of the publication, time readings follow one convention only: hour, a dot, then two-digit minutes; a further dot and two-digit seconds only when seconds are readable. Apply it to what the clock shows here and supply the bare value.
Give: 3.31
